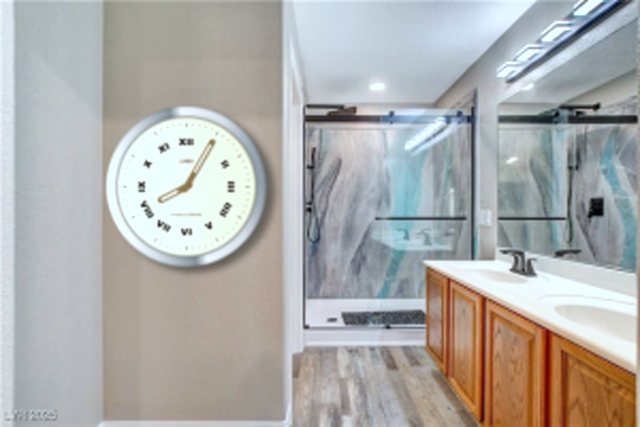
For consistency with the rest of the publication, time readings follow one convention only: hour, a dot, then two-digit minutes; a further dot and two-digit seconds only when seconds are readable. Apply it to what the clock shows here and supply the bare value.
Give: 8.05
